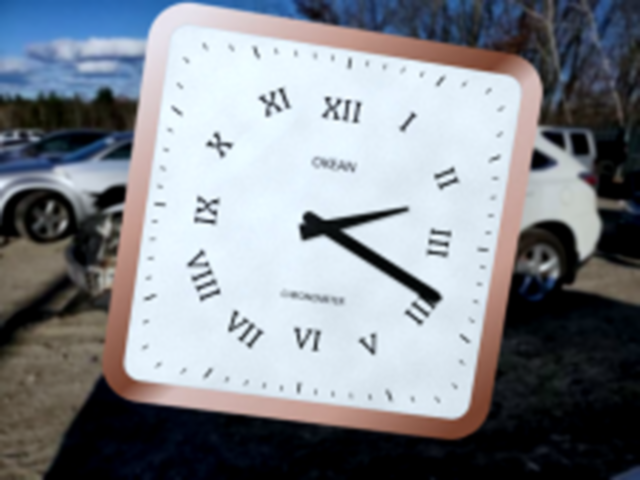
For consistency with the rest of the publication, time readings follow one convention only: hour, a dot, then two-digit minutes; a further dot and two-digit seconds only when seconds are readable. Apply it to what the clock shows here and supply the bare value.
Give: 2.19
